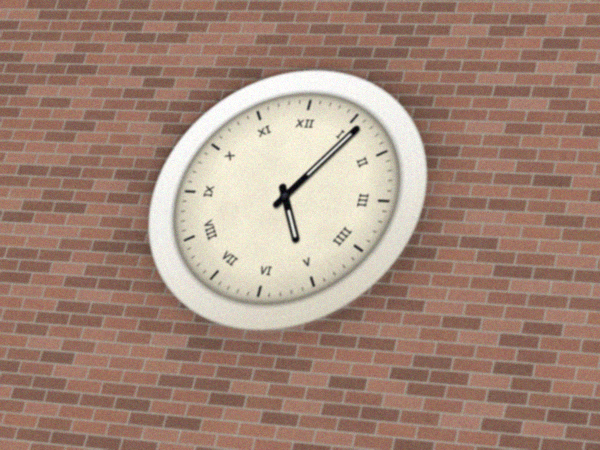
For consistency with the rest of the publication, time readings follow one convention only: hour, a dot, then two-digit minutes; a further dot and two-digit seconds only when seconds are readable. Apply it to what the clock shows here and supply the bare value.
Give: 5.06
